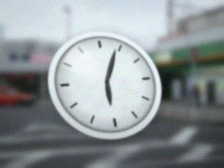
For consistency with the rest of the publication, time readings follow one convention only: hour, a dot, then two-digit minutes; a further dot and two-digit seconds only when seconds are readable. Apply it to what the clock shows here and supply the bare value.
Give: 6.04
